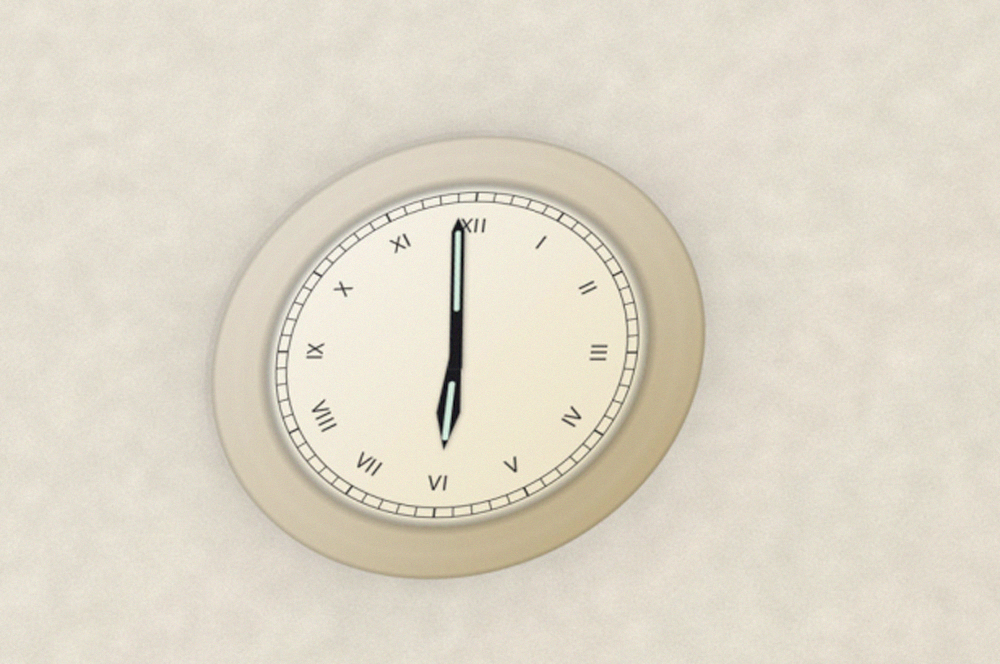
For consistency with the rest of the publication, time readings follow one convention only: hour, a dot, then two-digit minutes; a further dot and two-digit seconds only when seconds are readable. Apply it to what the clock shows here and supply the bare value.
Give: 5.59
